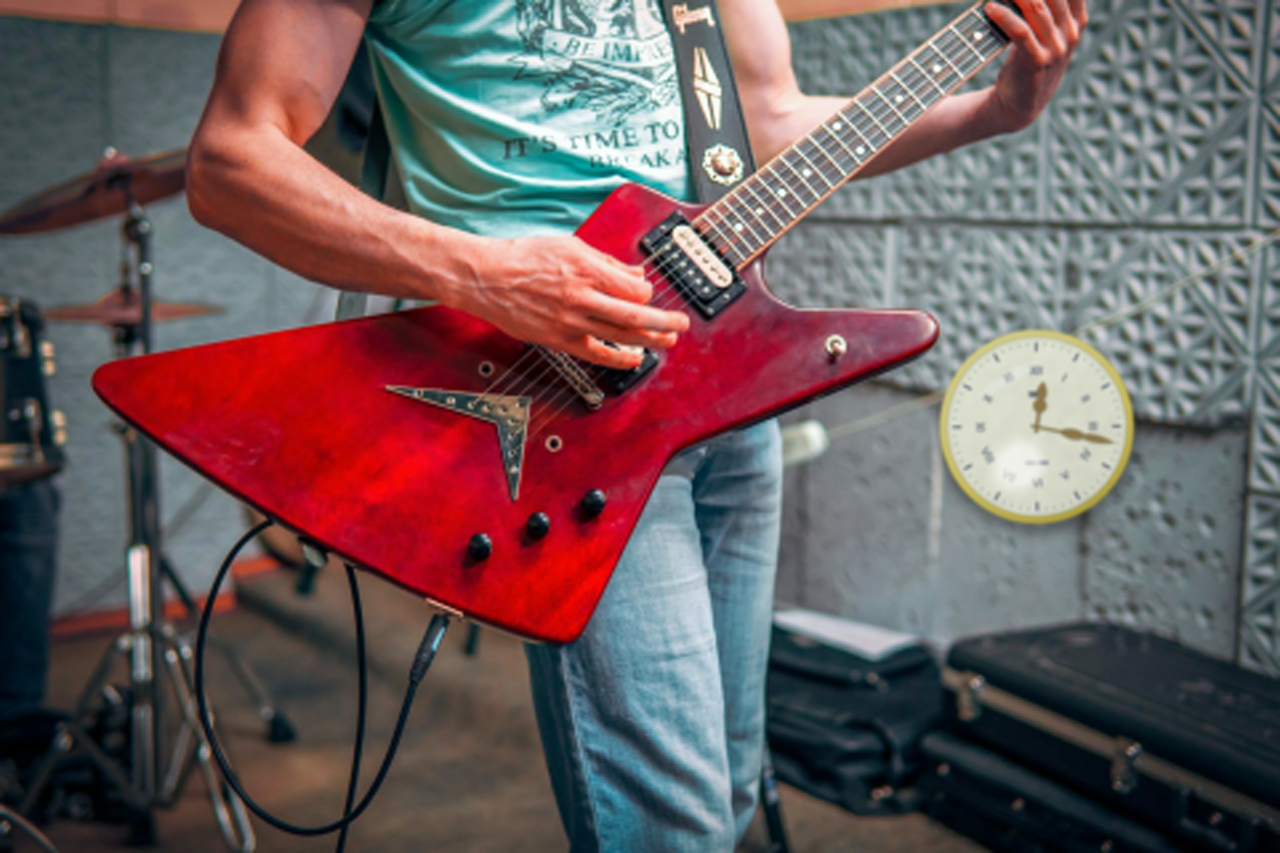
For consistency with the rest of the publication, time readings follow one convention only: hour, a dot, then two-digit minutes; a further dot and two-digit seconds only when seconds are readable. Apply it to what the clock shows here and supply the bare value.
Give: 12.17
